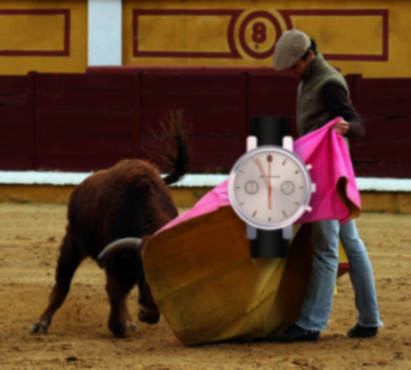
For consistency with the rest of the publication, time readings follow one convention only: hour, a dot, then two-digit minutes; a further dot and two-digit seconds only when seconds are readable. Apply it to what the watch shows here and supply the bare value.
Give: 5.56
